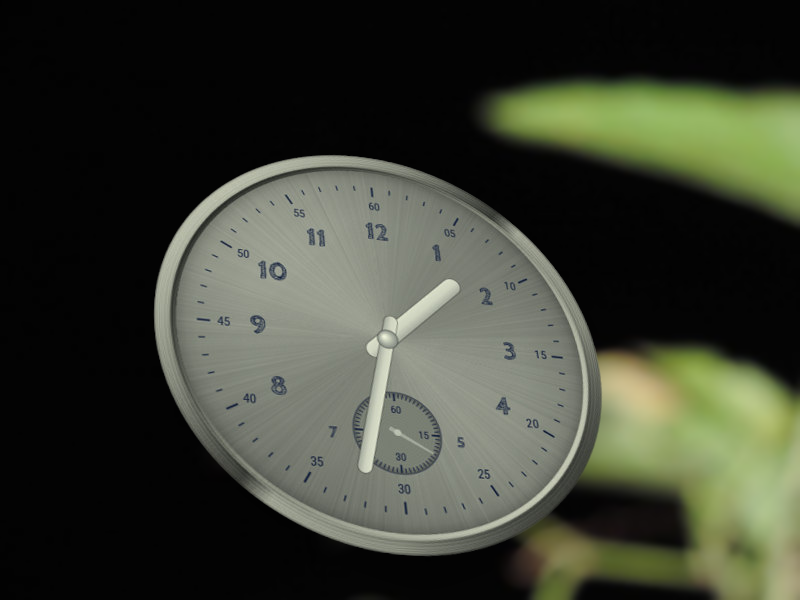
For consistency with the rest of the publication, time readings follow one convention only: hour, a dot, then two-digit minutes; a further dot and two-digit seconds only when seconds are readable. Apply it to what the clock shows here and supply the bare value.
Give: 1.32.20
